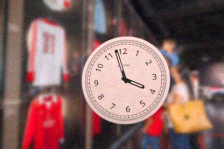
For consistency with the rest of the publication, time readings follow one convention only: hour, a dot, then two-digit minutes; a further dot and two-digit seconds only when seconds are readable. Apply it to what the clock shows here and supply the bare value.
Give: 3.58
